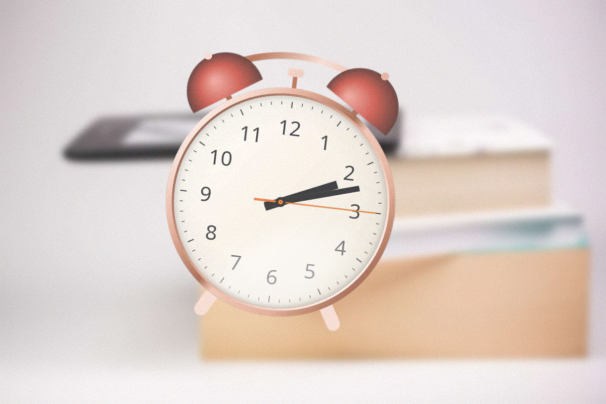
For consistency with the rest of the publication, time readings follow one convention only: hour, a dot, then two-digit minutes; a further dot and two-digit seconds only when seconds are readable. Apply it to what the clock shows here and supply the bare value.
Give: 2.12.15
